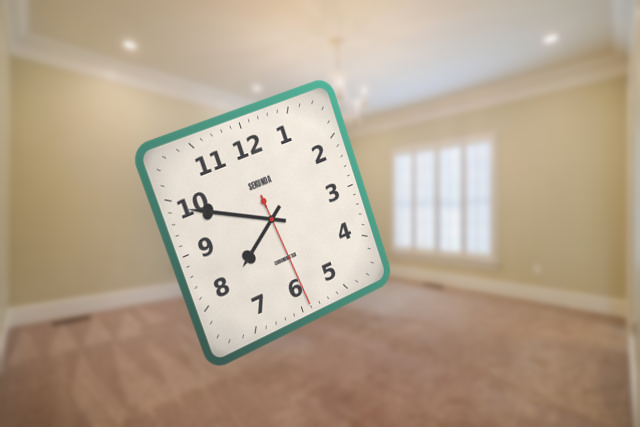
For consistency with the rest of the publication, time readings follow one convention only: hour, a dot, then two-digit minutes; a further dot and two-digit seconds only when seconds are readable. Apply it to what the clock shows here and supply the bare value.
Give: 7.49.29
